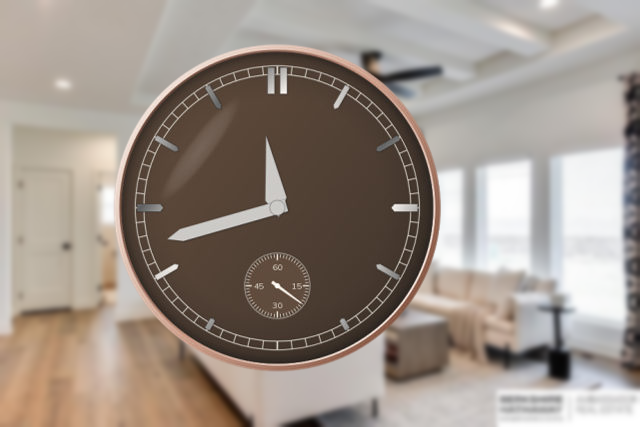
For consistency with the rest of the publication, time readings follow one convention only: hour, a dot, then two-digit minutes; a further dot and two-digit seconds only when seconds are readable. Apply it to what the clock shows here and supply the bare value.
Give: 11.42.21
